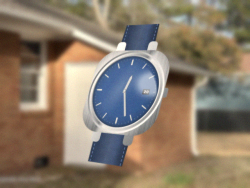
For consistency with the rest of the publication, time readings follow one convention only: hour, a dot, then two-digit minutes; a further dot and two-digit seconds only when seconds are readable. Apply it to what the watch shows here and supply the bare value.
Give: 12.27
